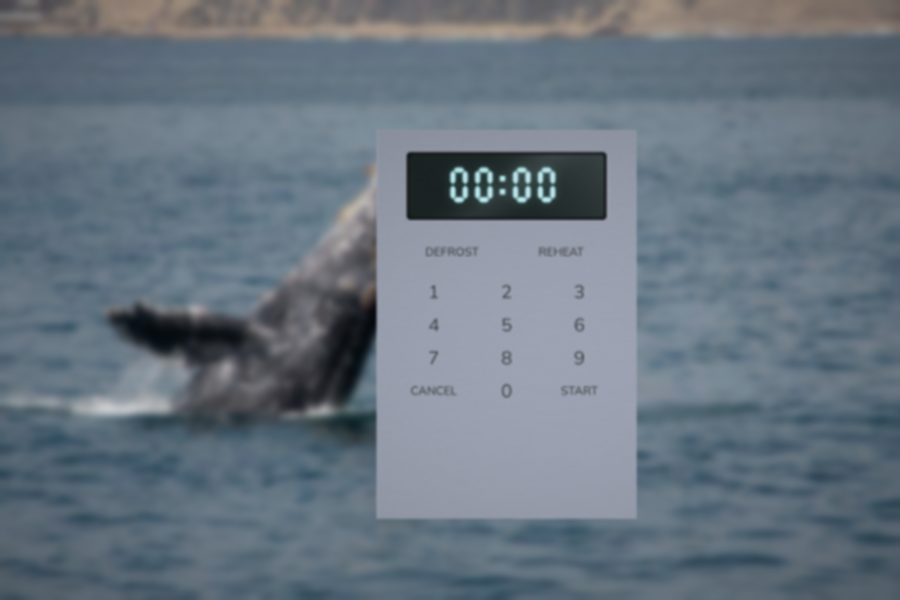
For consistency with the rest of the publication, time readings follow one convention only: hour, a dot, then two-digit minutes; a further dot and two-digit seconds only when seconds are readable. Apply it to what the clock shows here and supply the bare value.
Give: 0.00
